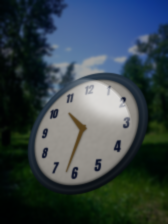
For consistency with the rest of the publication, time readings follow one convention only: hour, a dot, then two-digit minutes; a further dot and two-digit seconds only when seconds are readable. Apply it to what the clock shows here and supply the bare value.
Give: 10.32
